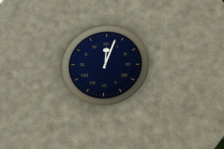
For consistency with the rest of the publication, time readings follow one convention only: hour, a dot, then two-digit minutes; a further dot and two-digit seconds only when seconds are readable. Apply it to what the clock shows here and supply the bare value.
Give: 12.03
